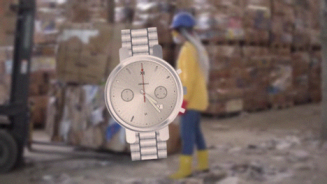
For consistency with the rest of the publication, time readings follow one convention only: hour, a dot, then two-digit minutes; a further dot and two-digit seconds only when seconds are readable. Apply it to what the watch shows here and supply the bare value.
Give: 4.24
